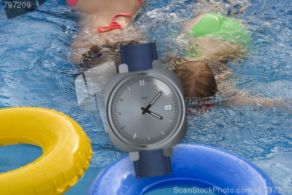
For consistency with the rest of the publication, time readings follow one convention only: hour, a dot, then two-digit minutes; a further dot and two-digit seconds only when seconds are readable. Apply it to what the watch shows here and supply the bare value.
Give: 4.08
